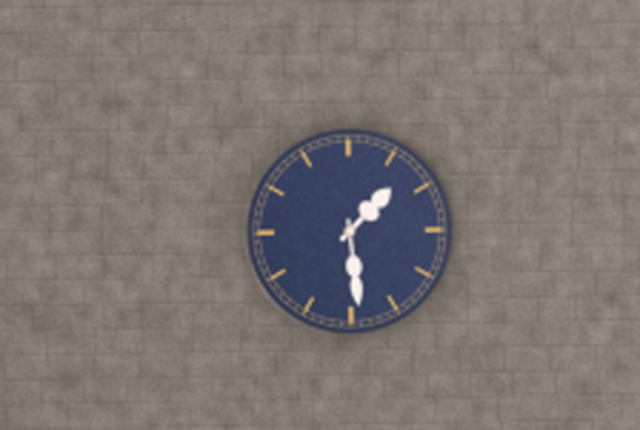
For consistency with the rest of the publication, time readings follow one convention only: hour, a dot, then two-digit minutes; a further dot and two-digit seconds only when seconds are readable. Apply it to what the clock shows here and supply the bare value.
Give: 1.29
